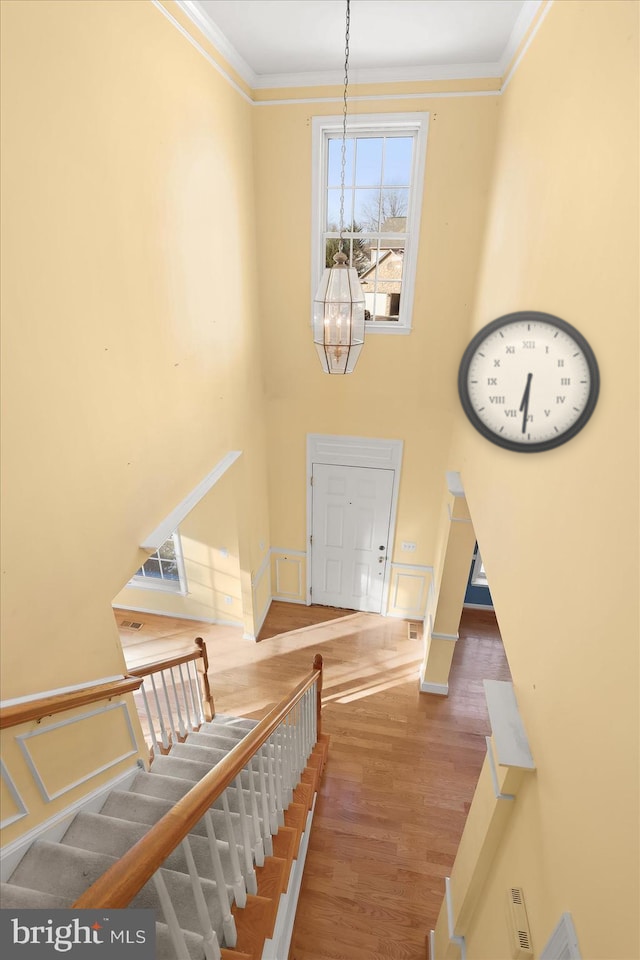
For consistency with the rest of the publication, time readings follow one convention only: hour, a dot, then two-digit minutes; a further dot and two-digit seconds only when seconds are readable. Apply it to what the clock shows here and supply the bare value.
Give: 6.31
